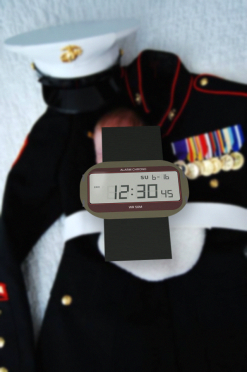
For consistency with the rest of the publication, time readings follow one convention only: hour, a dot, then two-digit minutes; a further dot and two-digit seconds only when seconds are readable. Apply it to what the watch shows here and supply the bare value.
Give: 12.30.45
